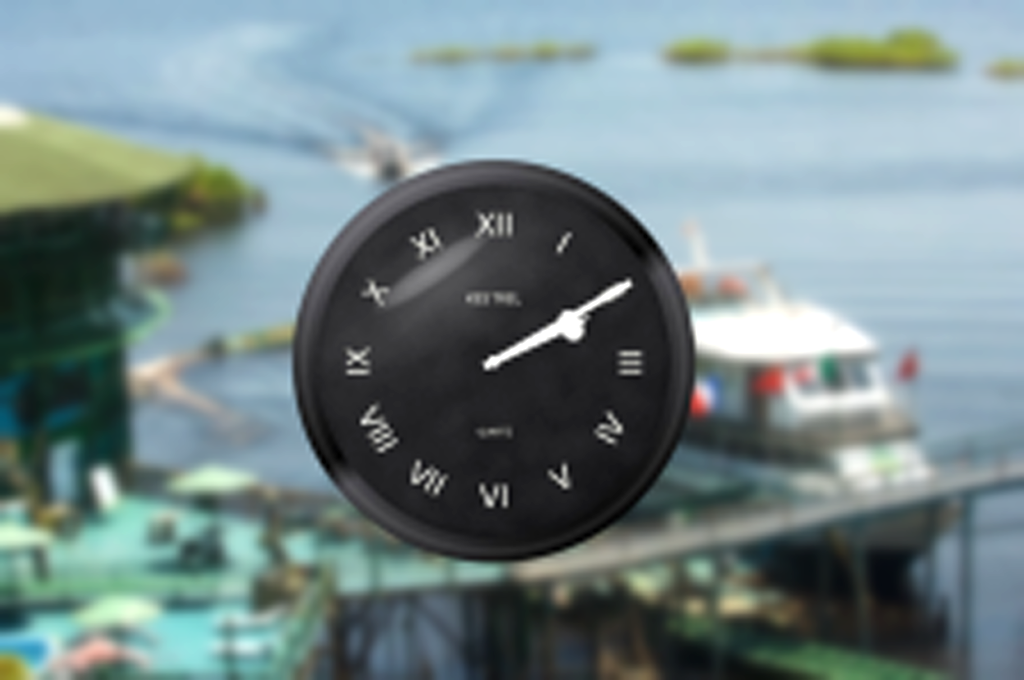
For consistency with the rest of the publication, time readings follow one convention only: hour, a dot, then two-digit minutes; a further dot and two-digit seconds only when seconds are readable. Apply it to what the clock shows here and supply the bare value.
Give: 2.10
